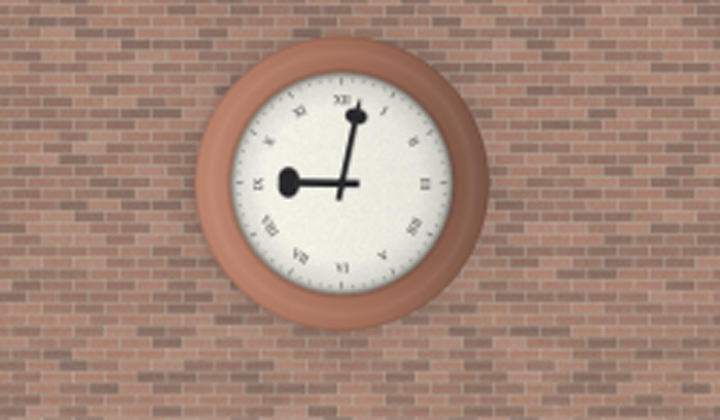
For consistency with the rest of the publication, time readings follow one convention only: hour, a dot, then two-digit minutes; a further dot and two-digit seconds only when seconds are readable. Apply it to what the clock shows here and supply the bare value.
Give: 9.02
